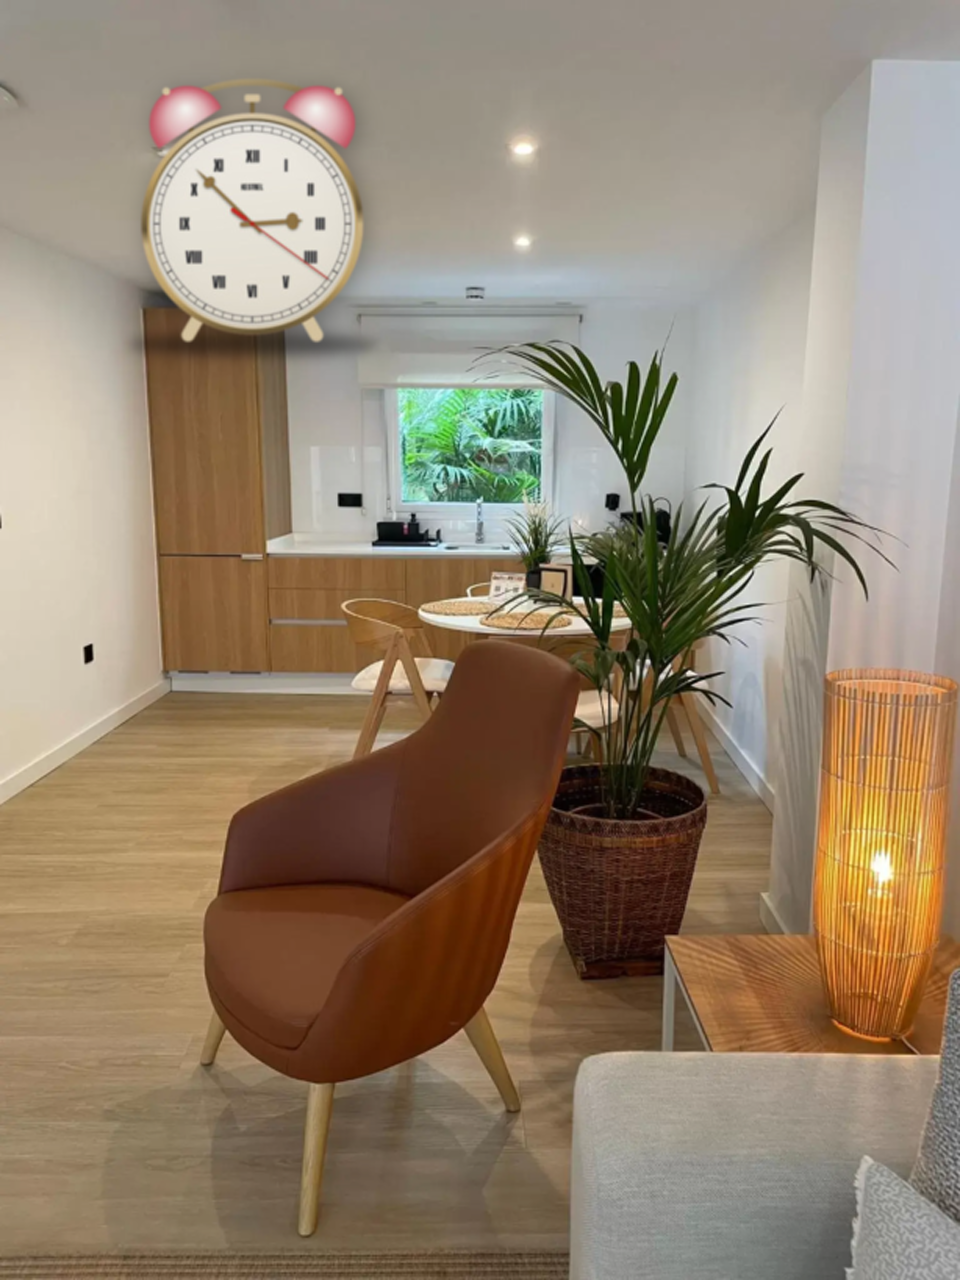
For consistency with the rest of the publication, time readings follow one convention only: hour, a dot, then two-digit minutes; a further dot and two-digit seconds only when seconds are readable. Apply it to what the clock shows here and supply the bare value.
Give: 2.52.21
